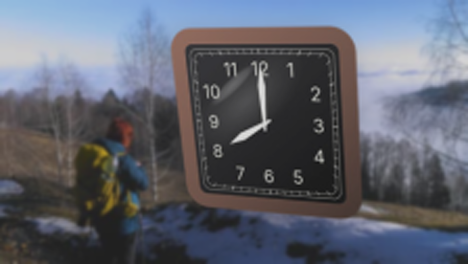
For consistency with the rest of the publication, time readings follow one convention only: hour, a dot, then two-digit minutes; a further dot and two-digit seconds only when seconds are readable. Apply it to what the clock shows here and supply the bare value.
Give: 8.00
